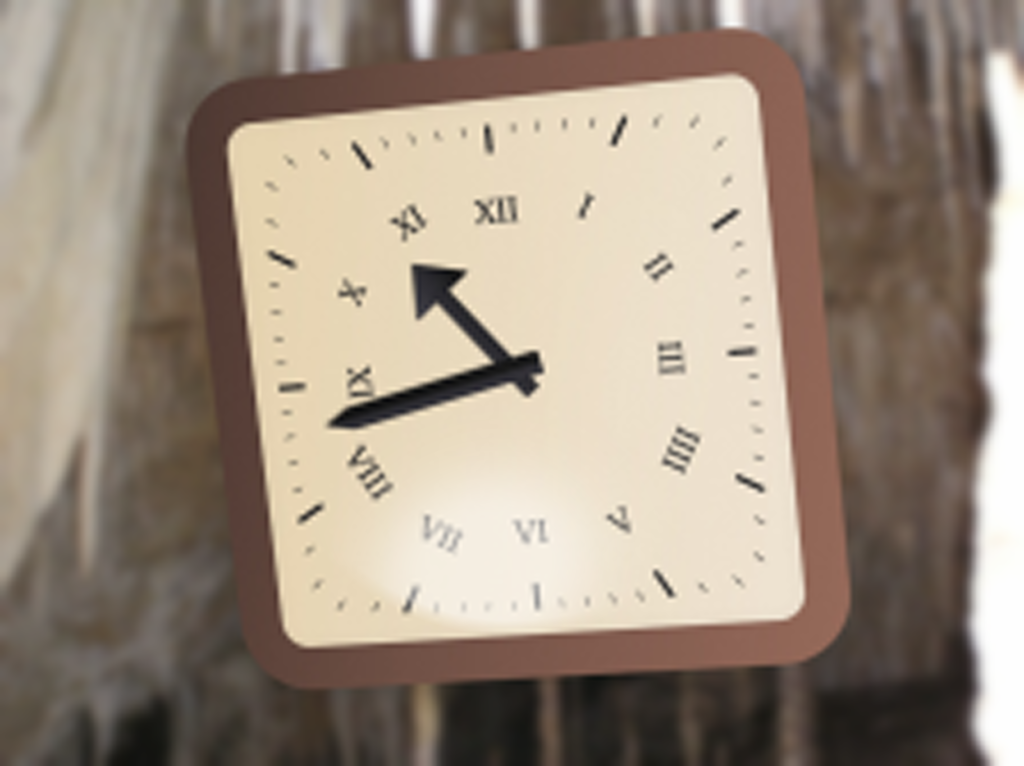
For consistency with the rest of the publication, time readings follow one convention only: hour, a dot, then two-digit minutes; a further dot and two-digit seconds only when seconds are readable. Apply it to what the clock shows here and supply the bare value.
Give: 10.43
